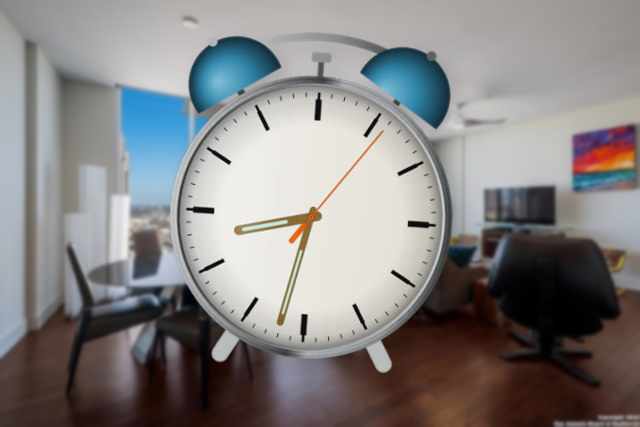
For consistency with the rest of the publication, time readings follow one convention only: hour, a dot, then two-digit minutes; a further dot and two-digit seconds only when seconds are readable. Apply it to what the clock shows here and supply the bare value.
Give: 8.32.06
